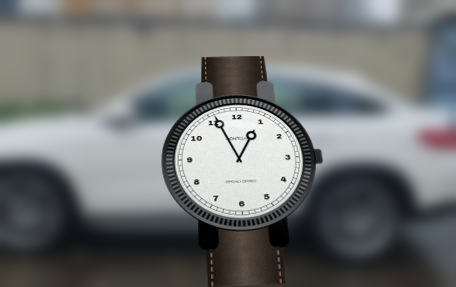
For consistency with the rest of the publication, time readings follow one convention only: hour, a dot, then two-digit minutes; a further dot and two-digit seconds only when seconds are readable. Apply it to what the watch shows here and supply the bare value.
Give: 12.56
